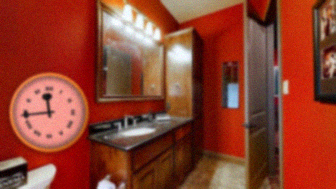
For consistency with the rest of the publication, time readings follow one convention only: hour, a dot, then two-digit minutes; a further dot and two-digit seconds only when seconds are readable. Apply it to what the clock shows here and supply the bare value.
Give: 11.44
